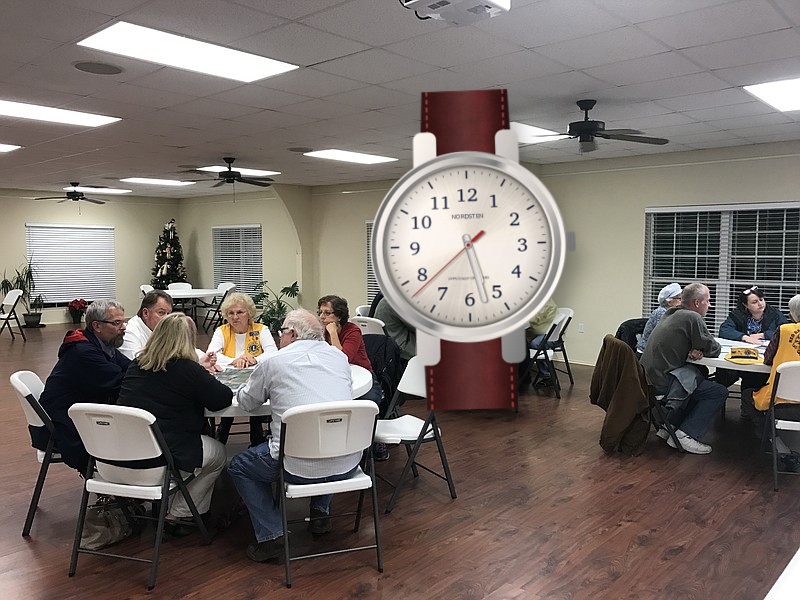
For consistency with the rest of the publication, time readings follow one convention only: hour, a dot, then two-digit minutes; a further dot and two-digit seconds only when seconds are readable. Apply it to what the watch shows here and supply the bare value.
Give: 5.27.38
